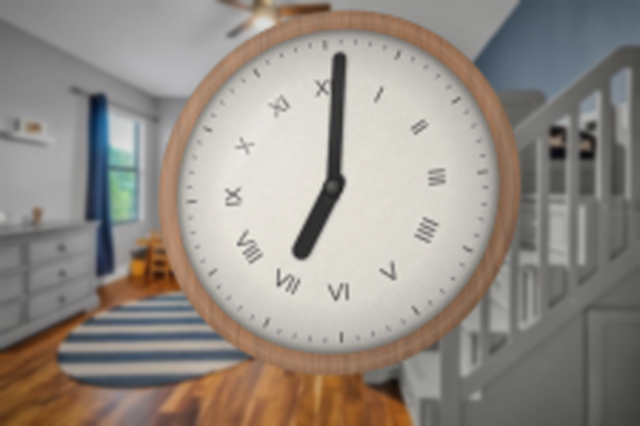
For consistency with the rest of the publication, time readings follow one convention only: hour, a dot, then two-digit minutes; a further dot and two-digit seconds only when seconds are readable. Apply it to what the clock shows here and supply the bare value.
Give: 7.01
